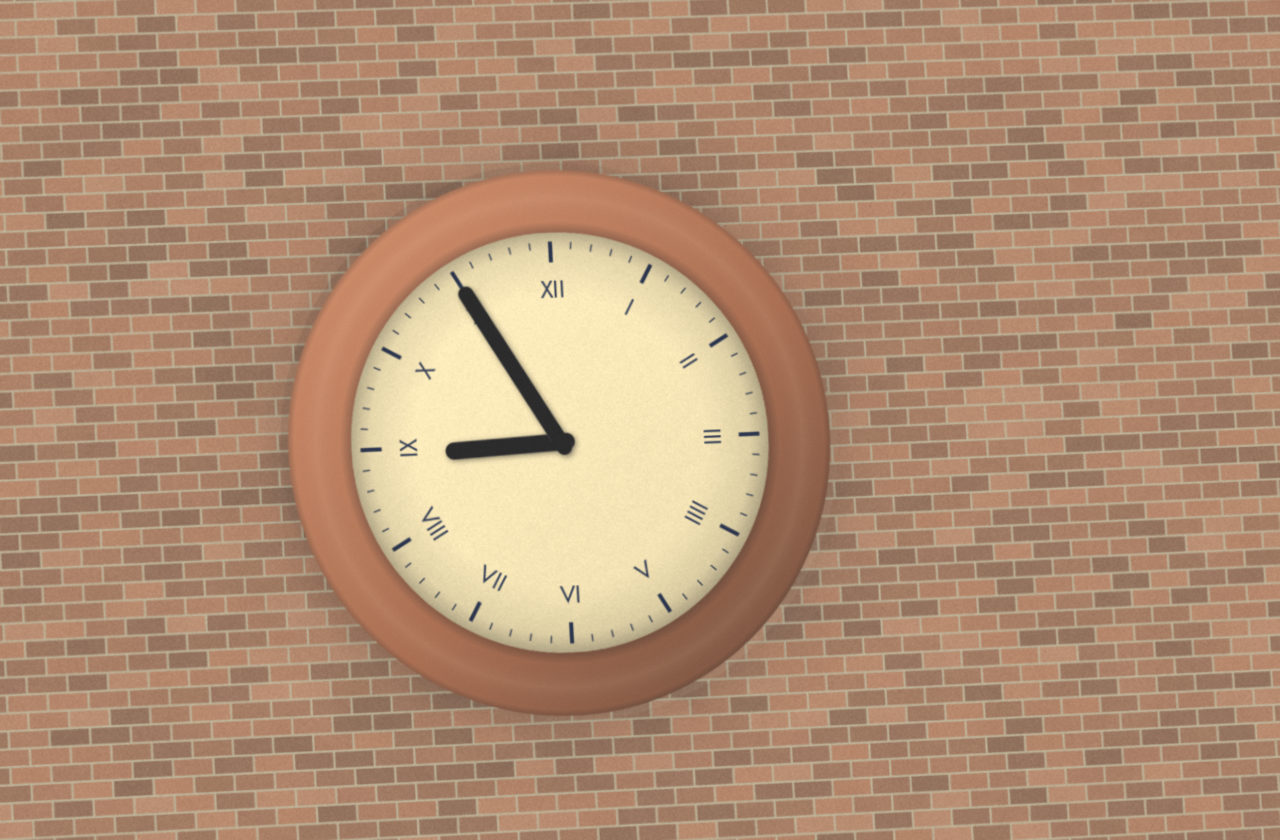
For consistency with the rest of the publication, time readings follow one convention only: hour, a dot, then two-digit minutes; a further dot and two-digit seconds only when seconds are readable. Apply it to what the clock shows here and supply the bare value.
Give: 8.55
